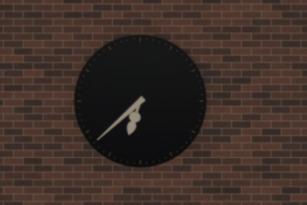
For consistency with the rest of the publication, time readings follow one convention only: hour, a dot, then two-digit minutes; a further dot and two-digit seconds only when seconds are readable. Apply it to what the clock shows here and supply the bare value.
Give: 6.38
